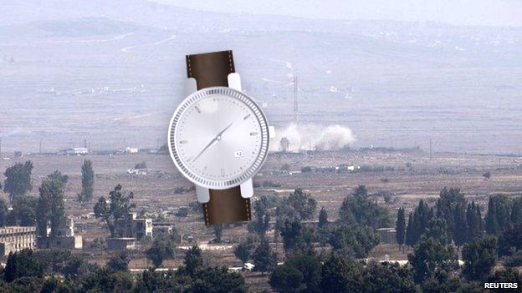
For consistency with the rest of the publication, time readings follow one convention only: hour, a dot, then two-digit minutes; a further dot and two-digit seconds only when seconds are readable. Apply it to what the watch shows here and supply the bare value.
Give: 1.39
